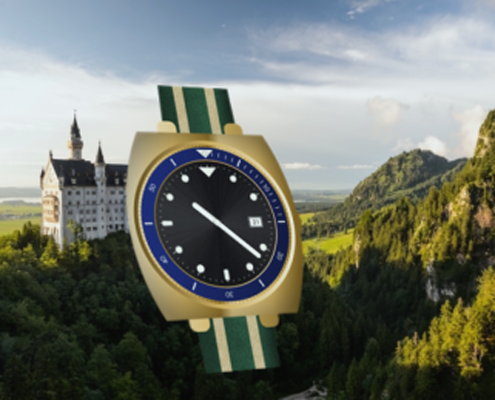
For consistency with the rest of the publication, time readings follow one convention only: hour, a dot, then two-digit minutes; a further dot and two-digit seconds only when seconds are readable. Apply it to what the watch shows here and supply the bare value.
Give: 10.22
